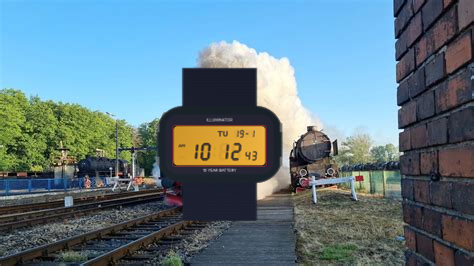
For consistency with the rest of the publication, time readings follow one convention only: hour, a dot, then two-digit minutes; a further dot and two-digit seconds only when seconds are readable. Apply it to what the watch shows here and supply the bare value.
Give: 10.12.43
